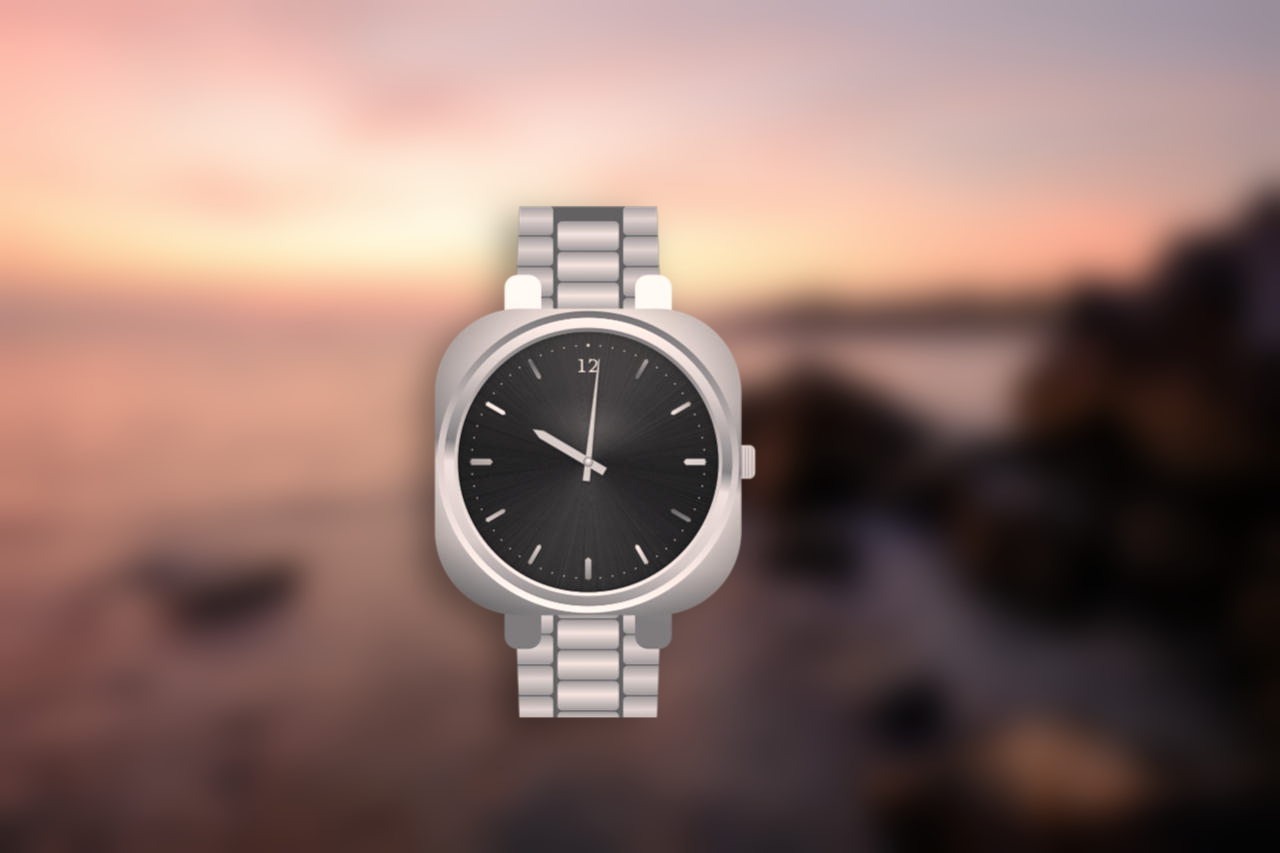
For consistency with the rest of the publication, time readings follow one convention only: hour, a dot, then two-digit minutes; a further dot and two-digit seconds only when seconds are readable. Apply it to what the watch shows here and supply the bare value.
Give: 10.01
